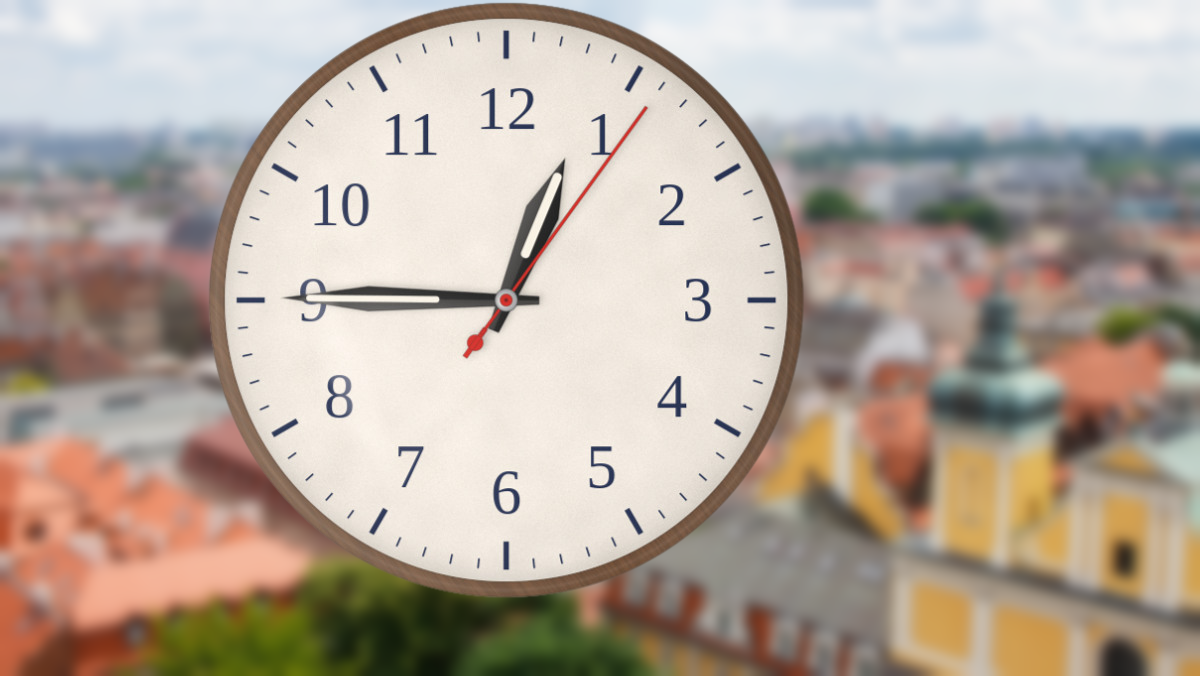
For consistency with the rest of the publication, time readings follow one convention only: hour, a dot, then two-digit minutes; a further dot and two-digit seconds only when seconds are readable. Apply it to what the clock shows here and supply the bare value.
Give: 12.45.06
